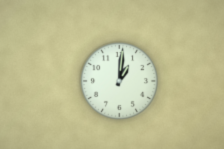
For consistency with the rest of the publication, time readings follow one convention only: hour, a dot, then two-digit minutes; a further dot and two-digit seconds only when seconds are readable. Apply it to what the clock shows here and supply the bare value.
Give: 1.01
